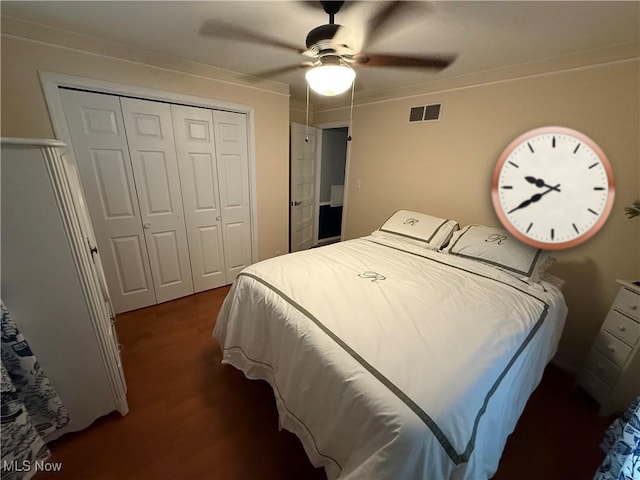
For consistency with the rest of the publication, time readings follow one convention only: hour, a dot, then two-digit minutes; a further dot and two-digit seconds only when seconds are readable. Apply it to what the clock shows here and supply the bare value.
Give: 9.40
